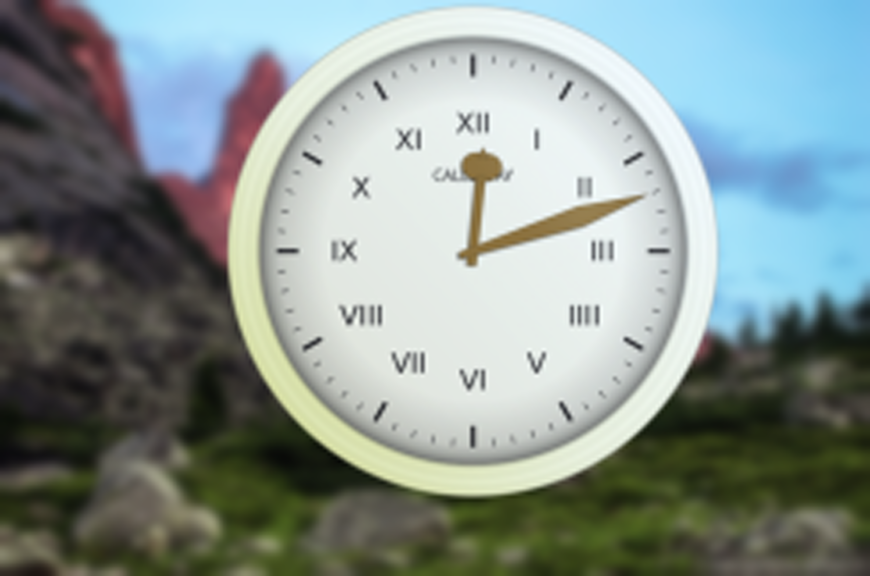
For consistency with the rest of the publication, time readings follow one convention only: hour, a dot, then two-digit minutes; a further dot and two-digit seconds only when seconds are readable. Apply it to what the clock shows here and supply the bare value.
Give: 12.12
